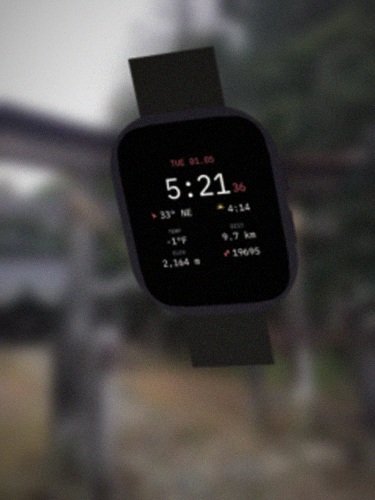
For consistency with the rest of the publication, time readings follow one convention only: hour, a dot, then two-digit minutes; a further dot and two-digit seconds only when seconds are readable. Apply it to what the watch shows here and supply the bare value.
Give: 5.21
